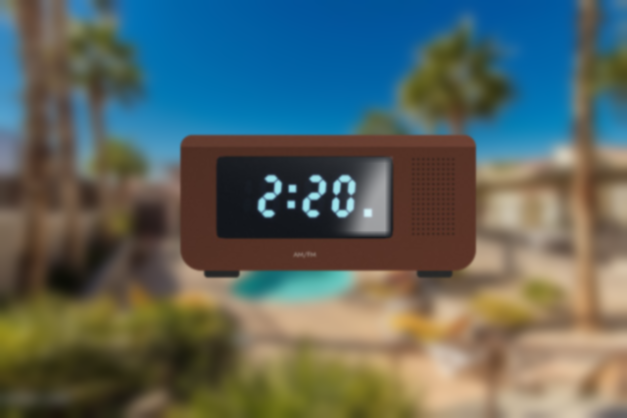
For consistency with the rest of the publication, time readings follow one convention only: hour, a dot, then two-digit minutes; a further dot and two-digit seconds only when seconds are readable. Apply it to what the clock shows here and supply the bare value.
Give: 2.20
